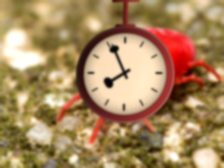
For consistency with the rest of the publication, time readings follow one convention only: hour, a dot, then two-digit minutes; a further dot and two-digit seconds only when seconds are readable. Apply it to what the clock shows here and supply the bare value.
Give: 7.56
